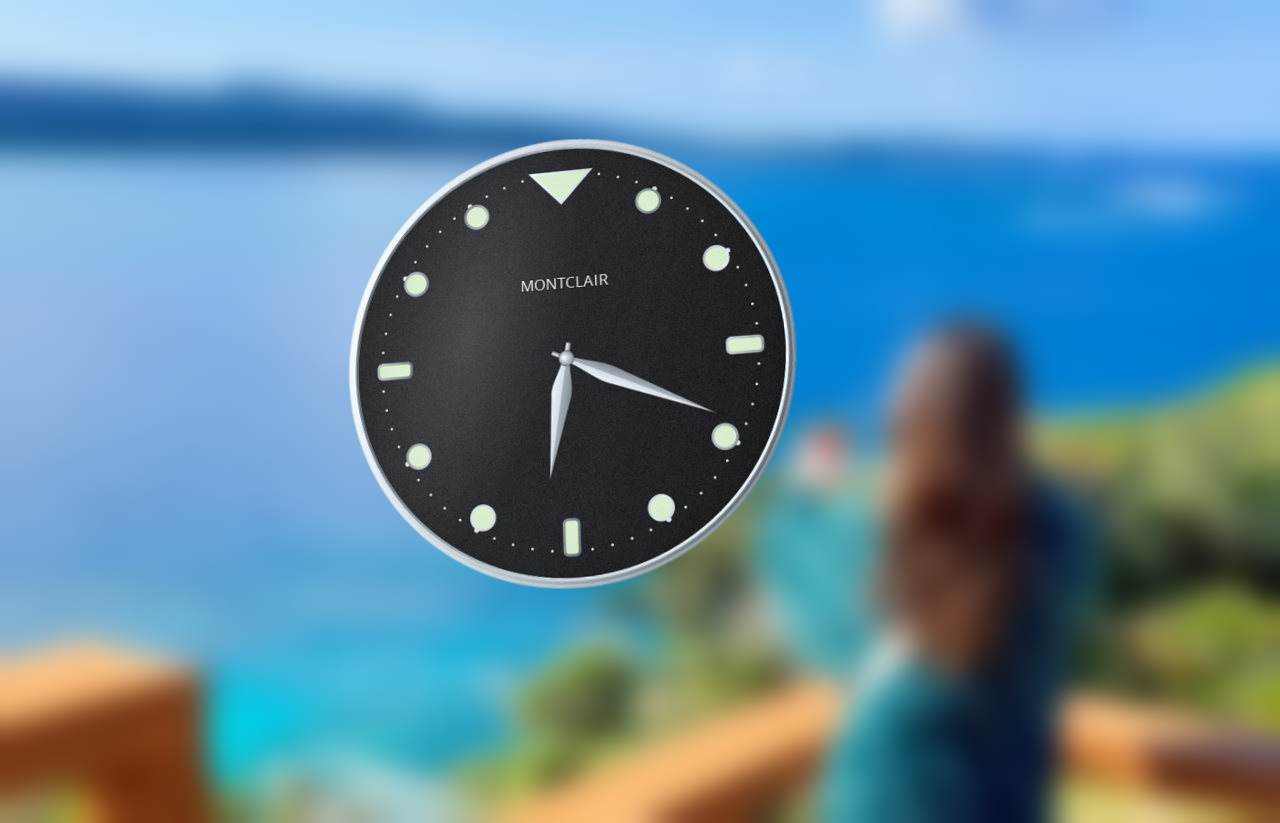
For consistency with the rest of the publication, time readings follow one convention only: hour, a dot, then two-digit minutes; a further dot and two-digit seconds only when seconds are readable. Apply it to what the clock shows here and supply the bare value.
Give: 6.19
